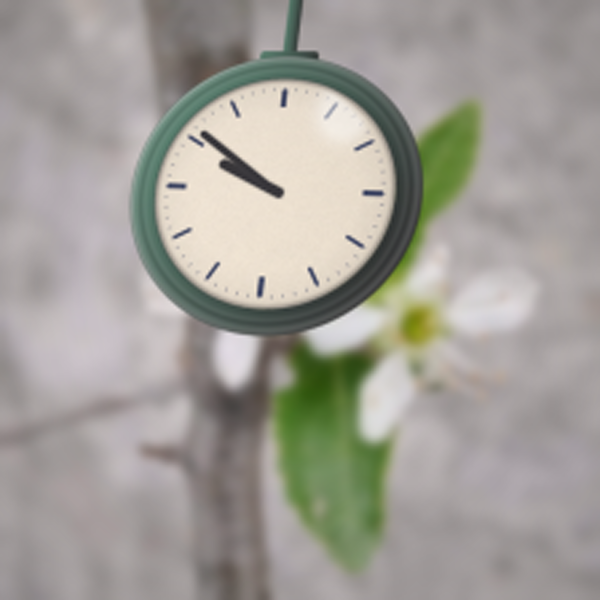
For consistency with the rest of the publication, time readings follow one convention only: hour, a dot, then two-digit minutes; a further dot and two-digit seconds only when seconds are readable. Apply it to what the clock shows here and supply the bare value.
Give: 9.51
